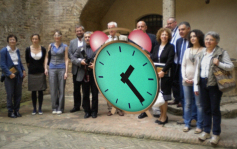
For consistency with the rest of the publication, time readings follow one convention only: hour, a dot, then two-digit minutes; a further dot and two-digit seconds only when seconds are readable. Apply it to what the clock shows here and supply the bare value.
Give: 1.24
